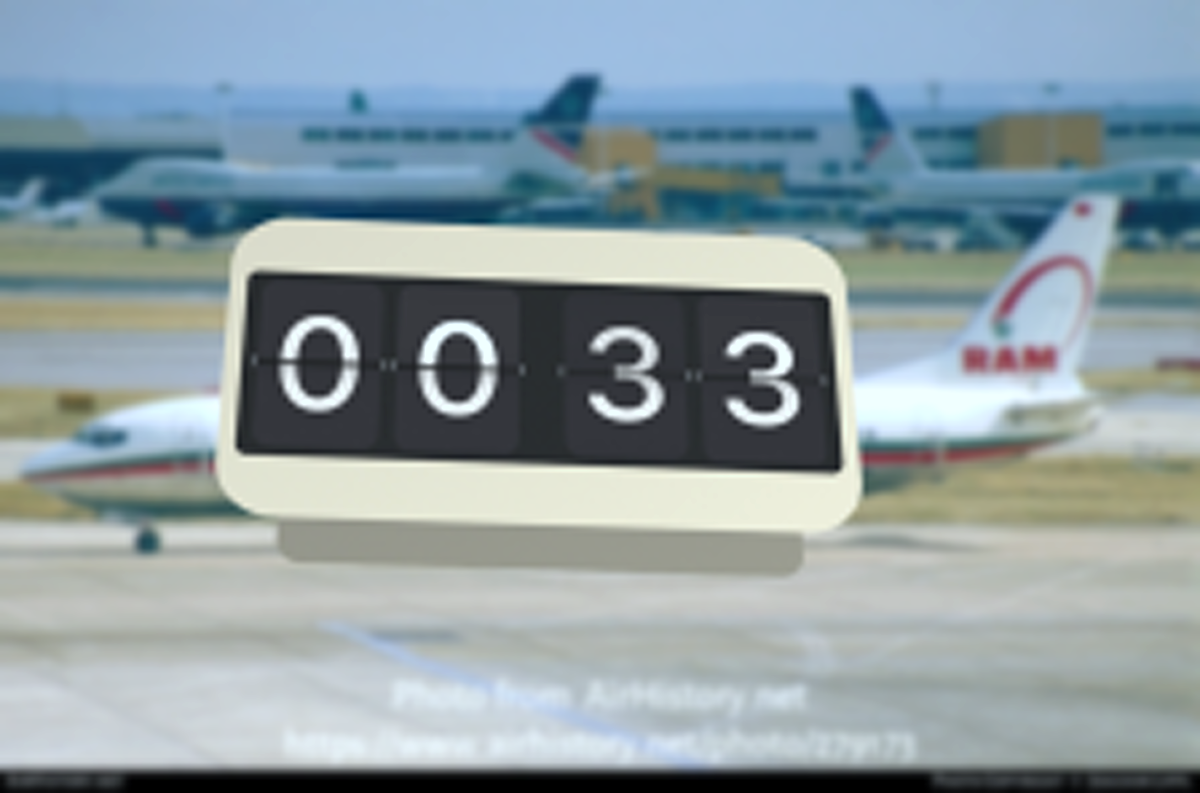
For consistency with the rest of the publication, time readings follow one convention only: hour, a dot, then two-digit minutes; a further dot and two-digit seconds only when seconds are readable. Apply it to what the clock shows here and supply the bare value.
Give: 0.33
